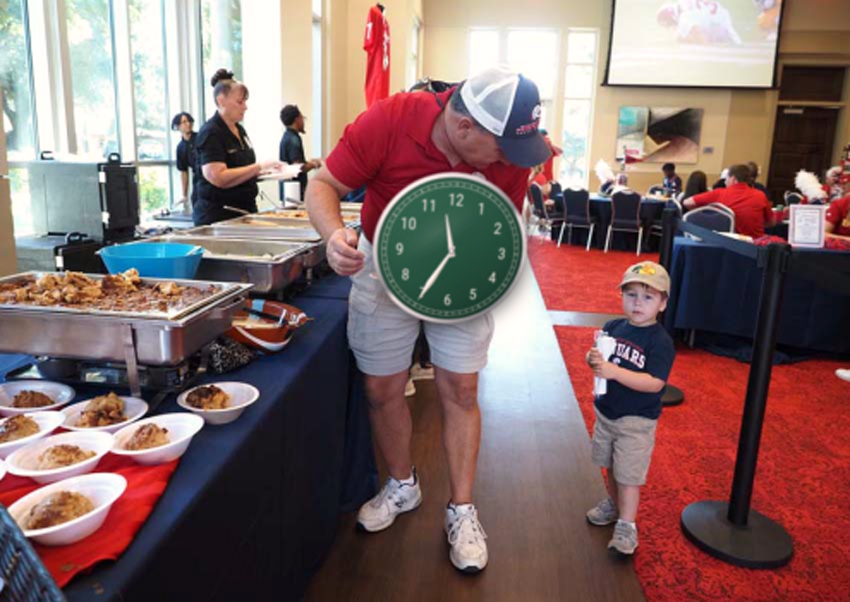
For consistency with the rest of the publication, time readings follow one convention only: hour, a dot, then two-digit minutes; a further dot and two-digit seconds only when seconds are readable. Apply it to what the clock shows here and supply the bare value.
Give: 11.35
